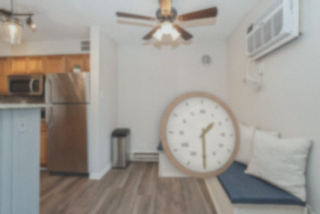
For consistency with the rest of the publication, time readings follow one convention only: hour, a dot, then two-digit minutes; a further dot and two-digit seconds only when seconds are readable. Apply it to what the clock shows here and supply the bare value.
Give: 1.30
